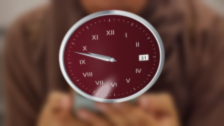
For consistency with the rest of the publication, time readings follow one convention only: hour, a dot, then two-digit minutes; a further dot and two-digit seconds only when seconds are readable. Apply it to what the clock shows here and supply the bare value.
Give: 9.48
